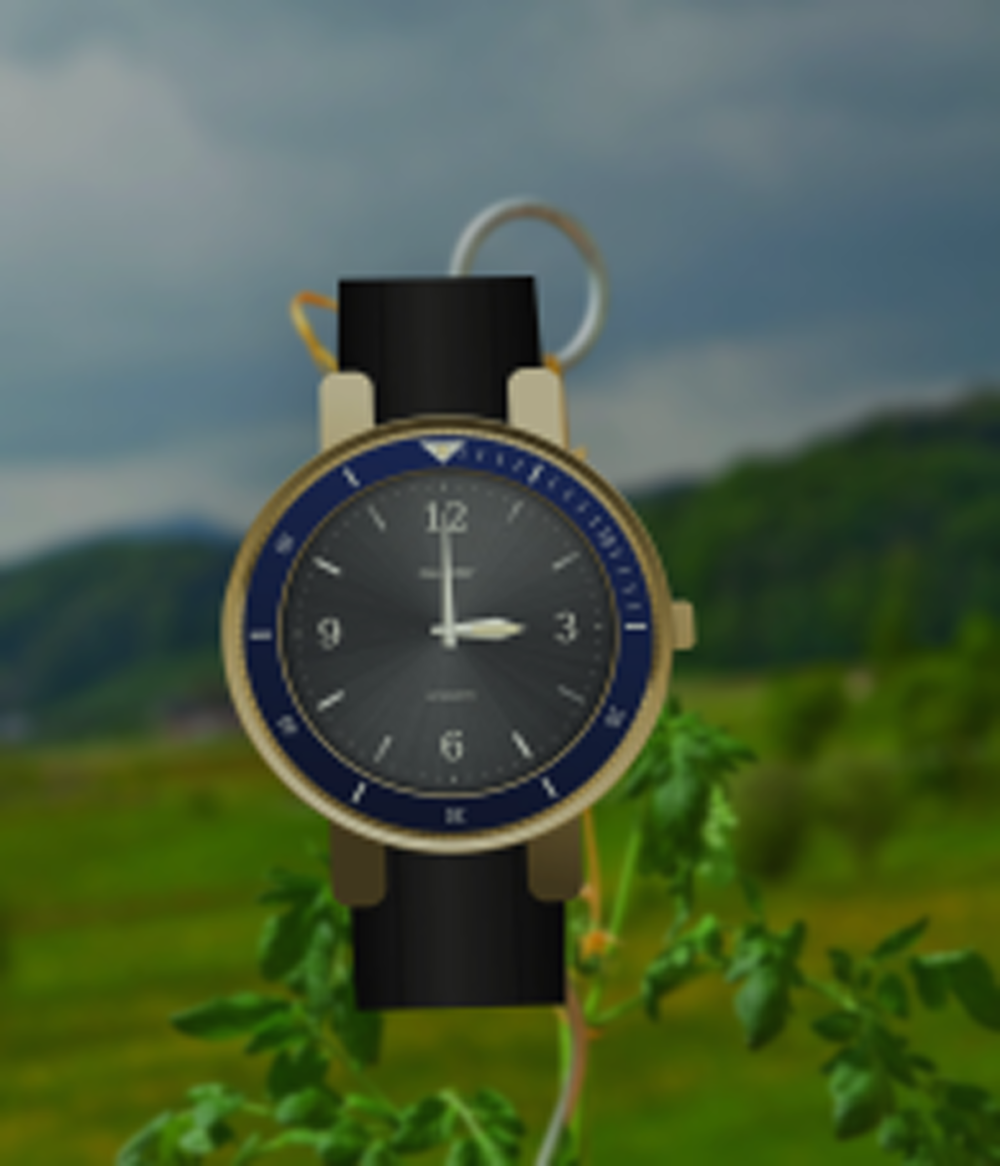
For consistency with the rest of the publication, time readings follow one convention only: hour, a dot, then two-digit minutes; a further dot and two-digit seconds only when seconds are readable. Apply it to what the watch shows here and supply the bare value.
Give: 3.00
